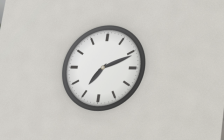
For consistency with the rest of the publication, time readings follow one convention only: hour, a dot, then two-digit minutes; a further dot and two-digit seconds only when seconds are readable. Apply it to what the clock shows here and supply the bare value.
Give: 7.11
